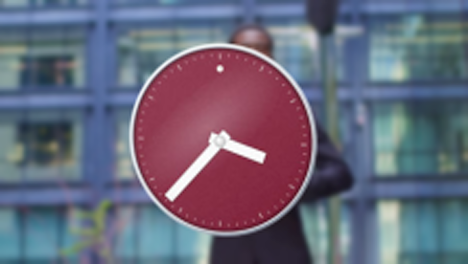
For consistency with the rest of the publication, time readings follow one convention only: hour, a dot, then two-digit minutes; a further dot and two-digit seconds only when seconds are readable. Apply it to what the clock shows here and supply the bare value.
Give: 3.37
